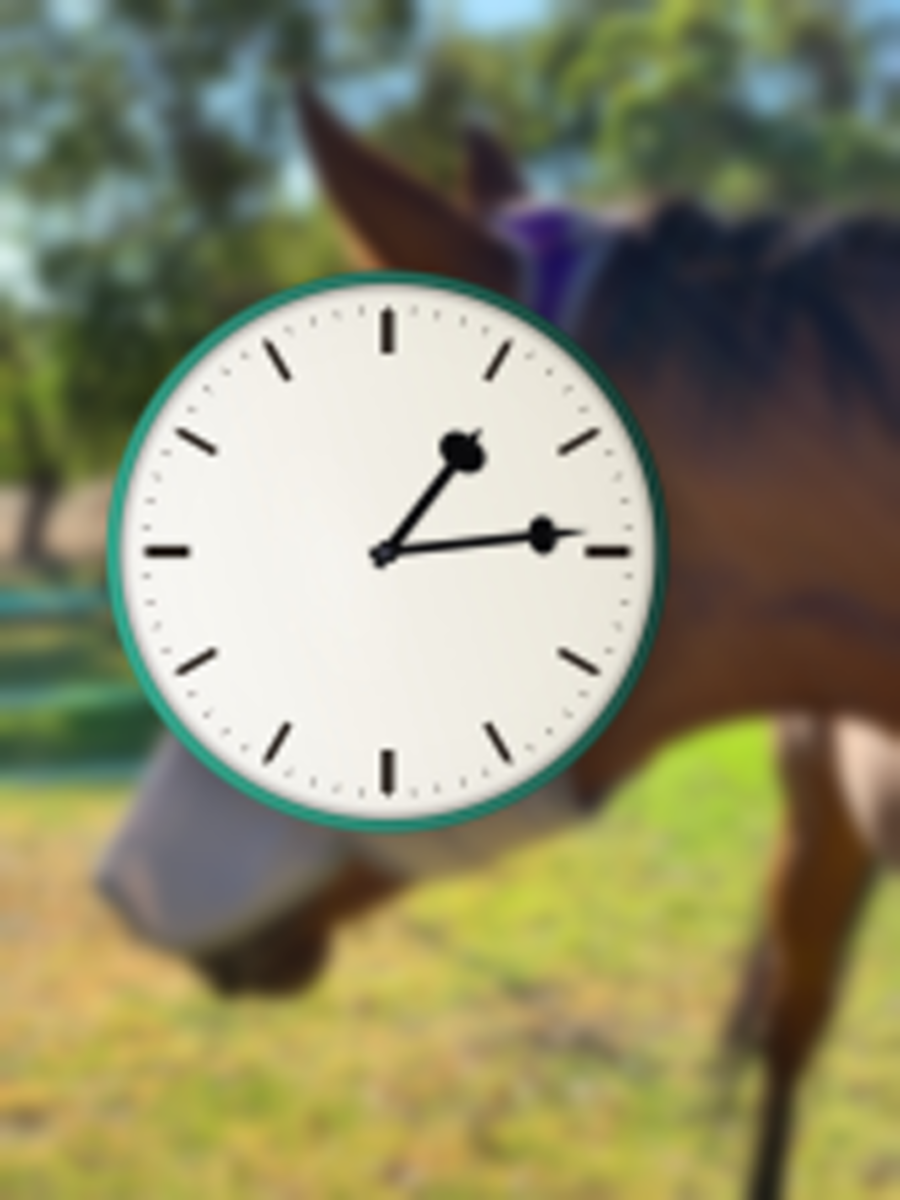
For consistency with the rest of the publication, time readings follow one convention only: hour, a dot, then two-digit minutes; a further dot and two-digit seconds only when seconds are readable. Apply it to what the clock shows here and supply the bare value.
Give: 1.14
